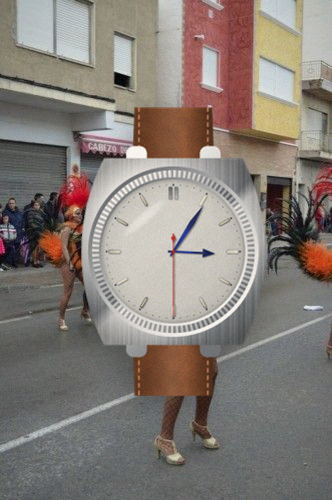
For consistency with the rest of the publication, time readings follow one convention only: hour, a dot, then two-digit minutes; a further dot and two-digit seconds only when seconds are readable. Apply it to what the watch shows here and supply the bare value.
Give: 3.05.30
